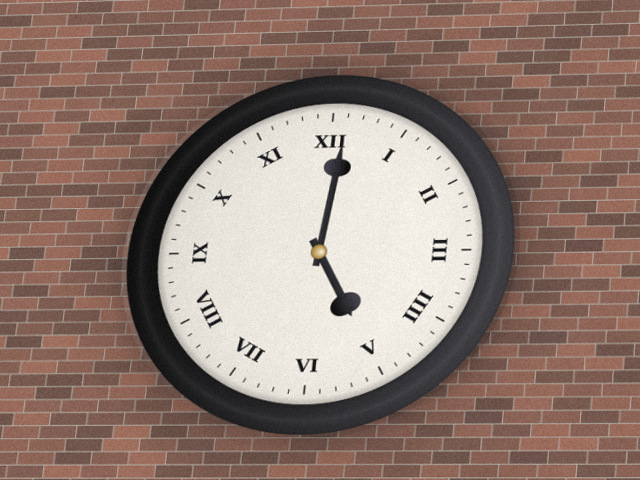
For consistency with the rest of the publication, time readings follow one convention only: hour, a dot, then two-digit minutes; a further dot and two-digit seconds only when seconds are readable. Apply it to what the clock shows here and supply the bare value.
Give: 5.01
